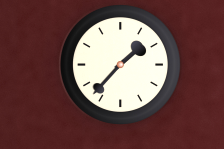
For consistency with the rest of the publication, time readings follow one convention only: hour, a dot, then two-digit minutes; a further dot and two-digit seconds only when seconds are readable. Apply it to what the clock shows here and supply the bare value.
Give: 1.37
